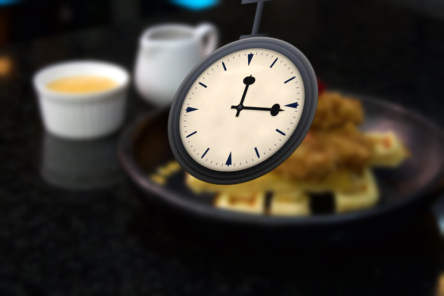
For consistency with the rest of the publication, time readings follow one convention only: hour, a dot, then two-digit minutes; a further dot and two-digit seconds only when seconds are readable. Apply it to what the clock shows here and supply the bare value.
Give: 12.16
